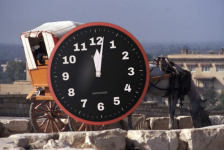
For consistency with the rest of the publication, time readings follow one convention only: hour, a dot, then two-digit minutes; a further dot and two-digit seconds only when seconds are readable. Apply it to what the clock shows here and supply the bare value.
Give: 12.02
